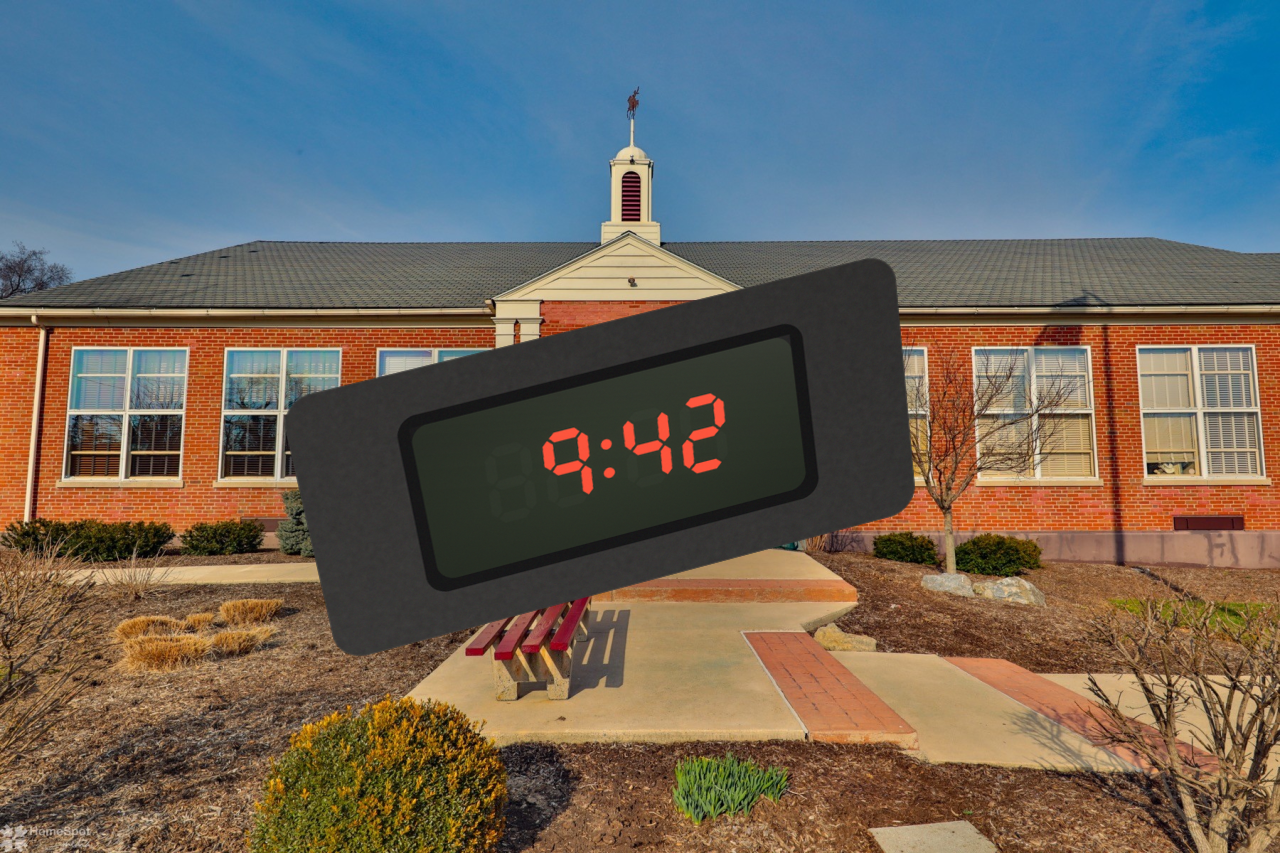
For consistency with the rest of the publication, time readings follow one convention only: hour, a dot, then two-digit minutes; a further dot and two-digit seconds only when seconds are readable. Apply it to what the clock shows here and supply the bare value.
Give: 9.42
